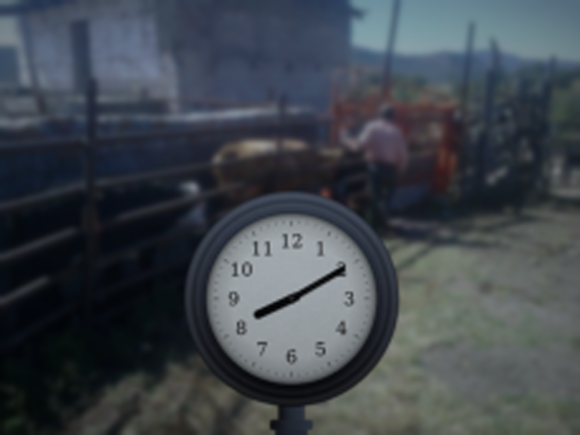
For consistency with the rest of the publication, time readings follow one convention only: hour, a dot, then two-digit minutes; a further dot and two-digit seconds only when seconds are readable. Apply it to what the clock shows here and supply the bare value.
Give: 8.10
